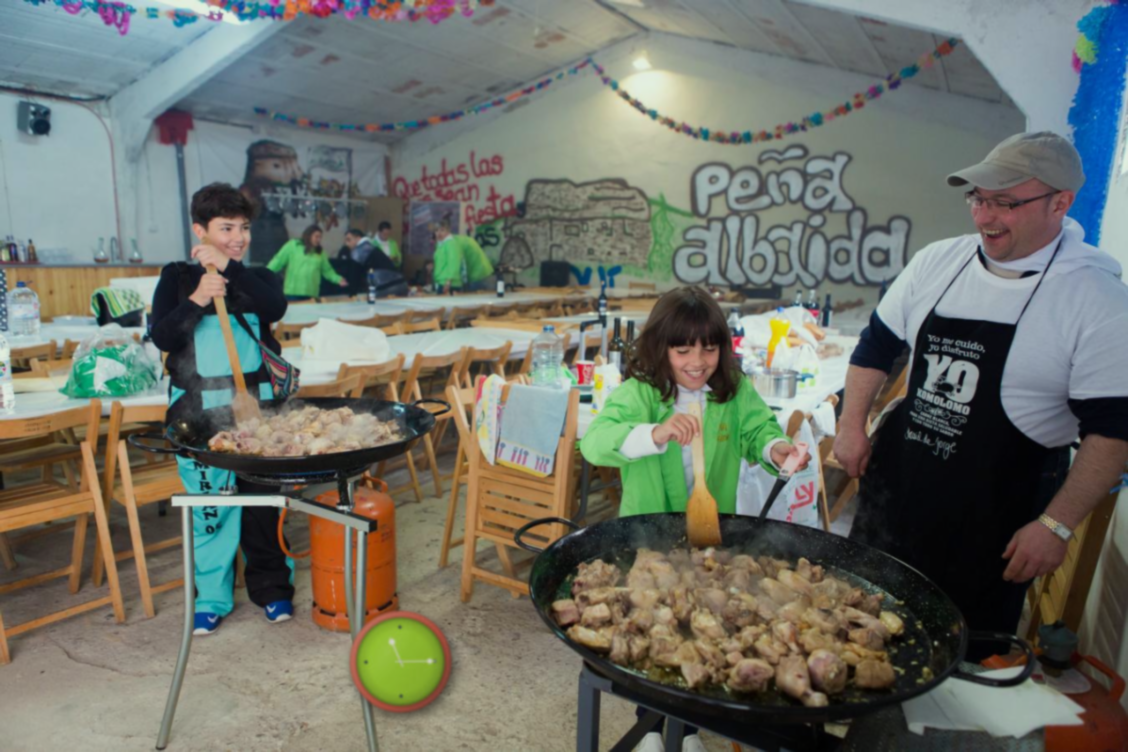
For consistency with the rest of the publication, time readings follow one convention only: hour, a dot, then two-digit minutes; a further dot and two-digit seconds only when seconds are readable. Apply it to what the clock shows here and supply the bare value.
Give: 11.15
